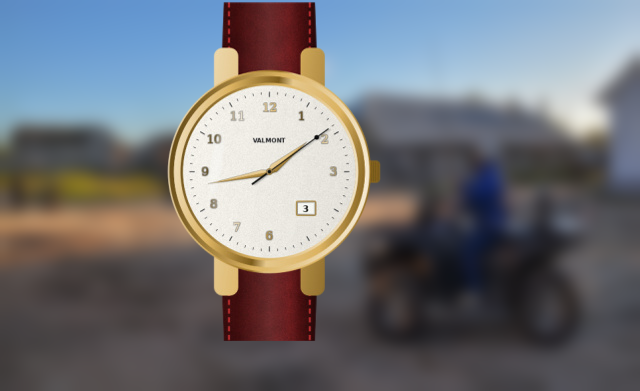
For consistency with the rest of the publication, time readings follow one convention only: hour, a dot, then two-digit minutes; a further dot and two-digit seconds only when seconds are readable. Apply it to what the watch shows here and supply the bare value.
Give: 1.43.09
